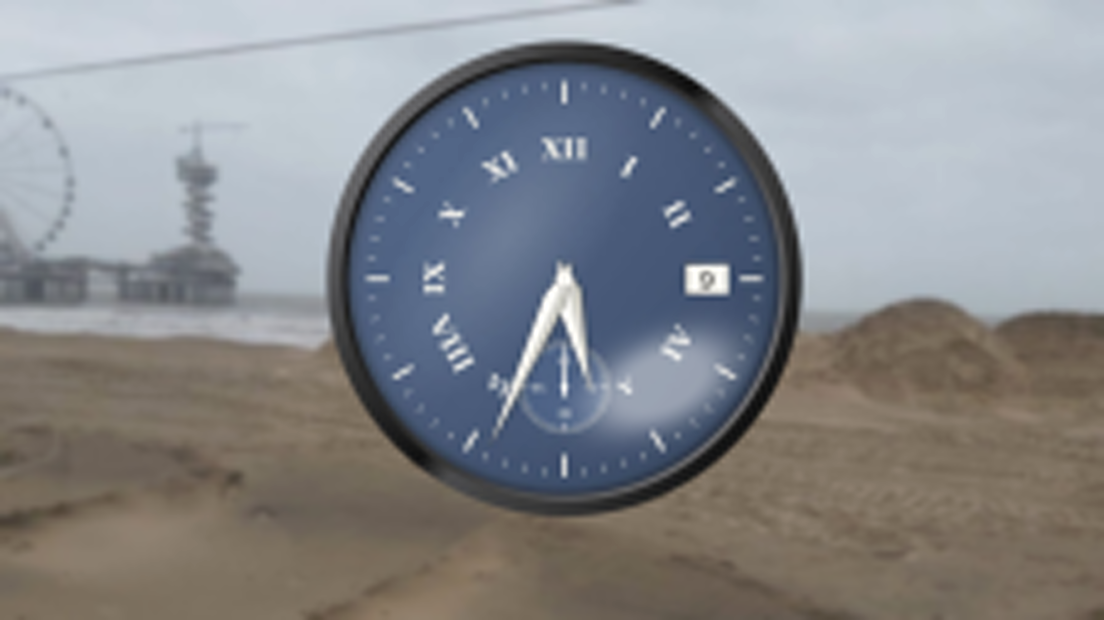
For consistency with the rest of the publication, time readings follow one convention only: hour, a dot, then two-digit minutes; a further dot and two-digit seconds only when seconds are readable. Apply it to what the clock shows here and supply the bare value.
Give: 5.34
